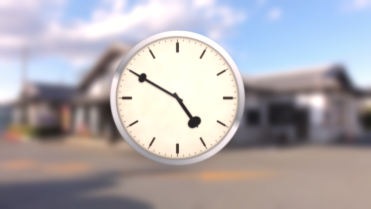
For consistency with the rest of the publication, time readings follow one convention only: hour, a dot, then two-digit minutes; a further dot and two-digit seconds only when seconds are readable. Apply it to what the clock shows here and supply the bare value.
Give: 4.50
